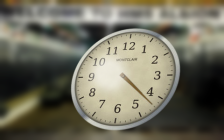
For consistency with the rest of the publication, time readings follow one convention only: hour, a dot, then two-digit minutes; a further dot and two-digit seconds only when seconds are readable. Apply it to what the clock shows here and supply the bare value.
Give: 4.22
